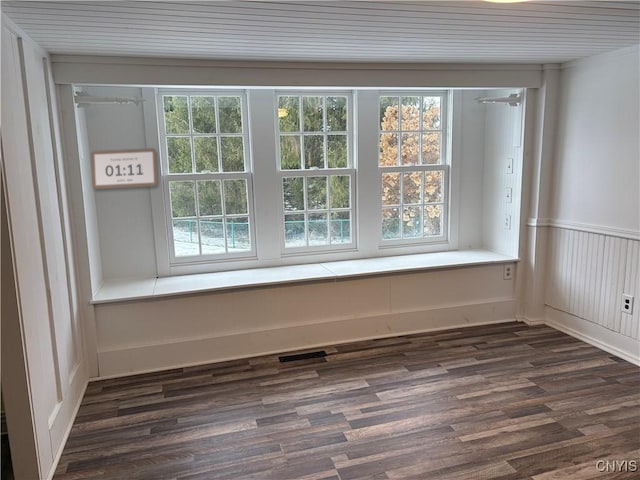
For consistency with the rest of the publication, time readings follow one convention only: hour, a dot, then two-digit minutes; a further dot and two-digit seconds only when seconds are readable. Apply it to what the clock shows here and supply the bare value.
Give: 1.11
